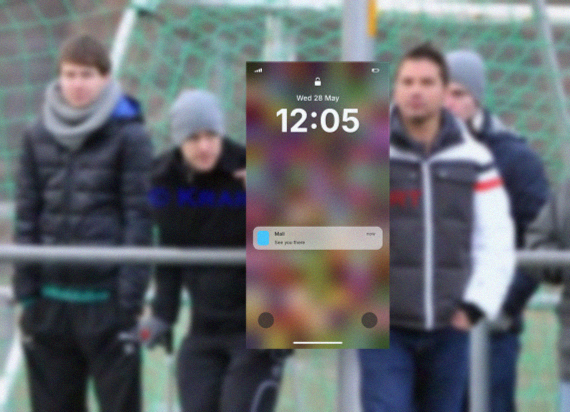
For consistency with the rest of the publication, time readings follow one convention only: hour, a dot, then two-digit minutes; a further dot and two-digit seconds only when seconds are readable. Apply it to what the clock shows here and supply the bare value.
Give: 12.05
